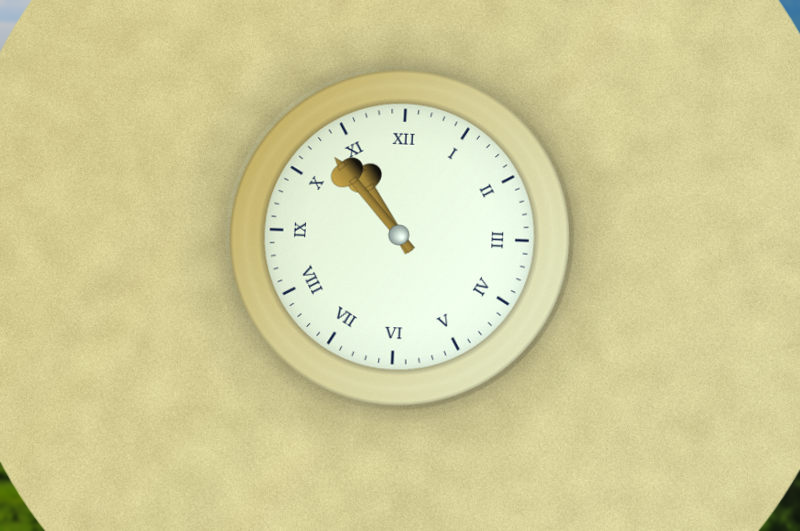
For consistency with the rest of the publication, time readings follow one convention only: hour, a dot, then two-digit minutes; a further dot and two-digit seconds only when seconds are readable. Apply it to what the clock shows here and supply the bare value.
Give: 10.53
